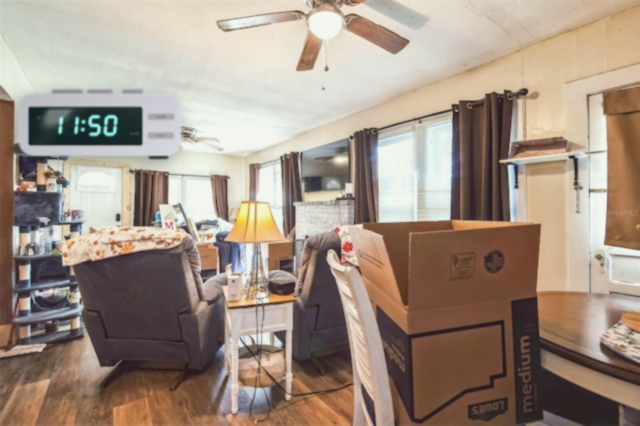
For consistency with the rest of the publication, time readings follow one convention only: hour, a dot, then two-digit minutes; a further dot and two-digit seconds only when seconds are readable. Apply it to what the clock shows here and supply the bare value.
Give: 11.50
